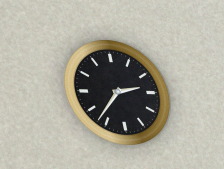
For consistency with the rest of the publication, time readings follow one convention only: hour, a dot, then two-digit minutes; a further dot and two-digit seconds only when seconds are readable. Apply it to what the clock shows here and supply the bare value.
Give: 2.37
